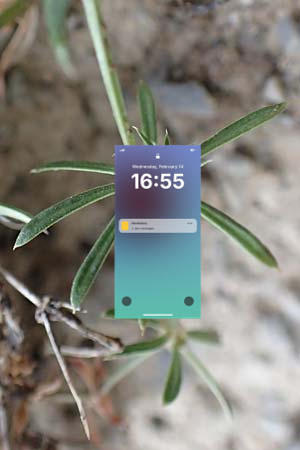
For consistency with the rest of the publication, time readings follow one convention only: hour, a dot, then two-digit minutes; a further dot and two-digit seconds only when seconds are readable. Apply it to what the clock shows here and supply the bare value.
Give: 16.55
